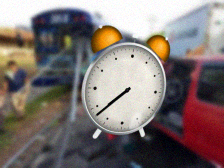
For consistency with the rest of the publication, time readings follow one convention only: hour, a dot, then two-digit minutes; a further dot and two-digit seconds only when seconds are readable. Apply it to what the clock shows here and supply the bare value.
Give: 7.38
